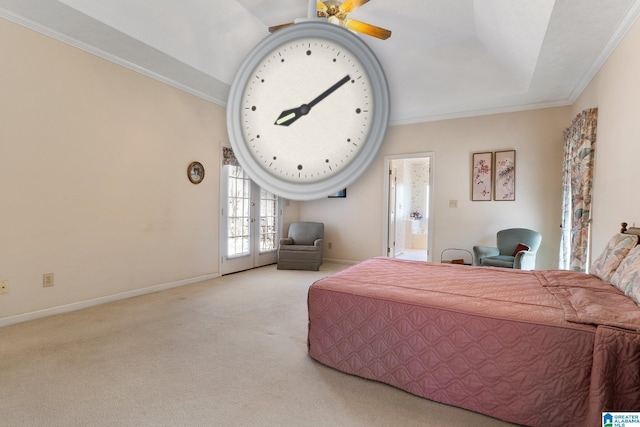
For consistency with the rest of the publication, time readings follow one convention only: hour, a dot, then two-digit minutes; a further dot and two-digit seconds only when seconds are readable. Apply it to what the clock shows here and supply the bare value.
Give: 8.09
